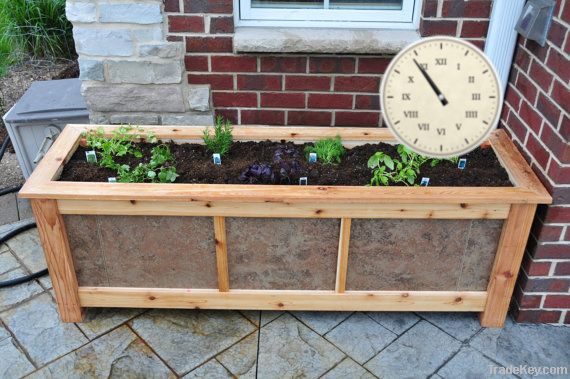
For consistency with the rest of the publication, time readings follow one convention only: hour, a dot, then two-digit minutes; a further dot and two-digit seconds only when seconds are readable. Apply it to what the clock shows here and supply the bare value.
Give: 10.54
